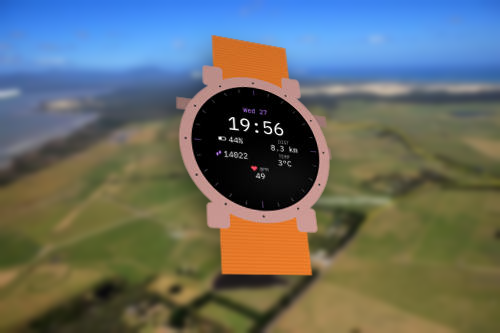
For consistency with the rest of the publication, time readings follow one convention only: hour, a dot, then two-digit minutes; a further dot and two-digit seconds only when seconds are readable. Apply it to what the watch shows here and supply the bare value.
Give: 19.56
